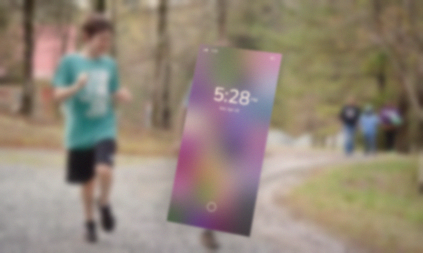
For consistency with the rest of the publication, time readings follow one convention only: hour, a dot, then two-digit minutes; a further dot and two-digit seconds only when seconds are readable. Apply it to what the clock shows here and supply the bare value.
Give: 5.28
